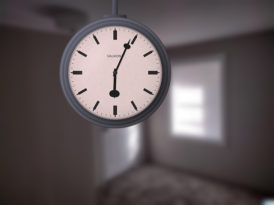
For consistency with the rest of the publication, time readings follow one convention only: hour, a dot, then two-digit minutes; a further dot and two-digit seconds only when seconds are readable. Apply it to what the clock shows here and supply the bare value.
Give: 6.04
